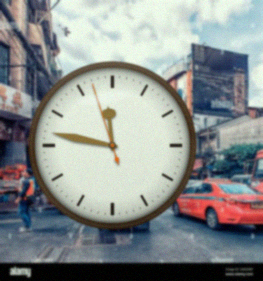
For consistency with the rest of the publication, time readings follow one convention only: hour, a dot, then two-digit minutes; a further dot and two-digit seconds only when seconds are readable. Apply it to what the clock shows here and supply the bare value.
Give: 11.46.57
